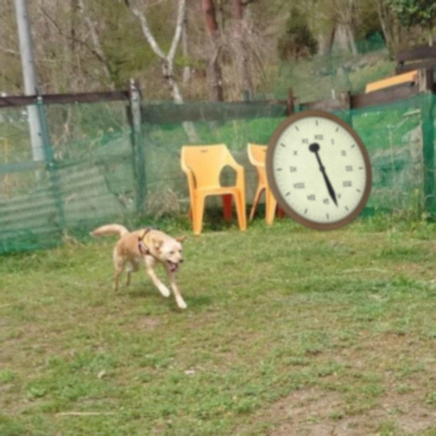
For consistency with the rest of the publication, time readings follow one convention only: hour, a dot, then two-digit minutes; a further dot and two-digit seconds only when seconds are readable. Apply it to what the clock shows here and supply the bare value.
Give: 11.27
